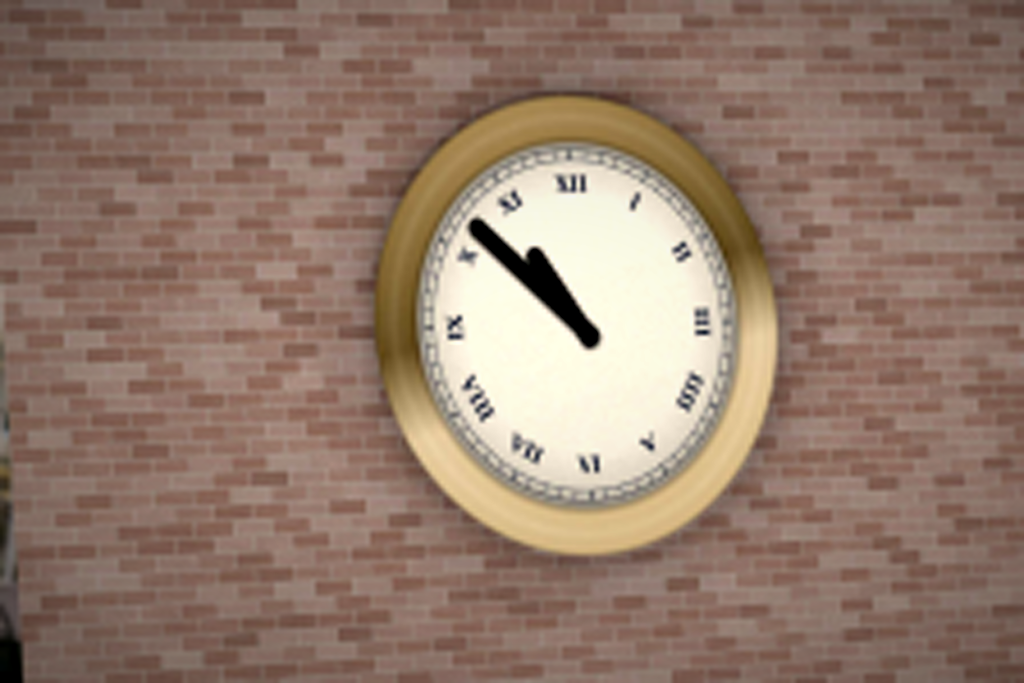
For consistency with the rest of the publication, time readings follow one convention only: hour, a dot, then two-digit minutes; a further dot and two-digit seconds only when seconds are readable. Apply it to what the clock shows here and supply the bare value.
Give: 10.52
